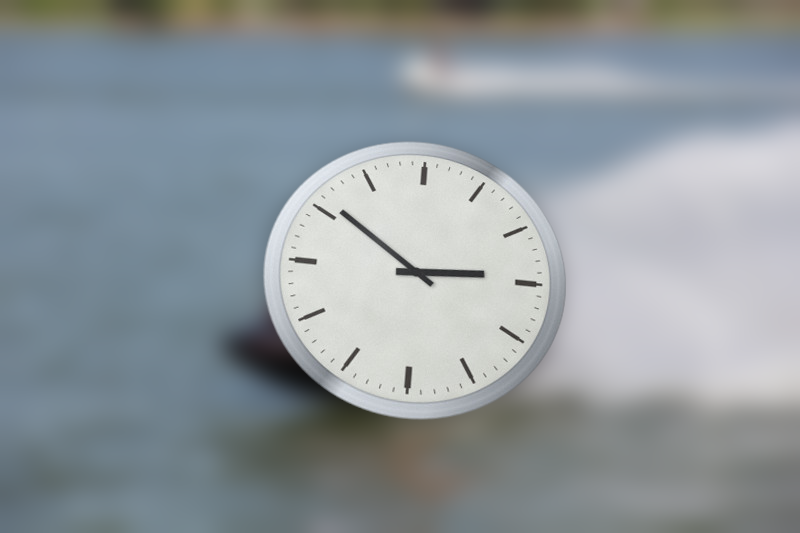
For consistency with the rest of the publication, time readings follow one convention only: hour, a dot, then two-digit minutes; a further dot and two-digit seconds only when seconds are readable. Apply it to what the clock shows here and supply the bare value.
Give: 2.51
